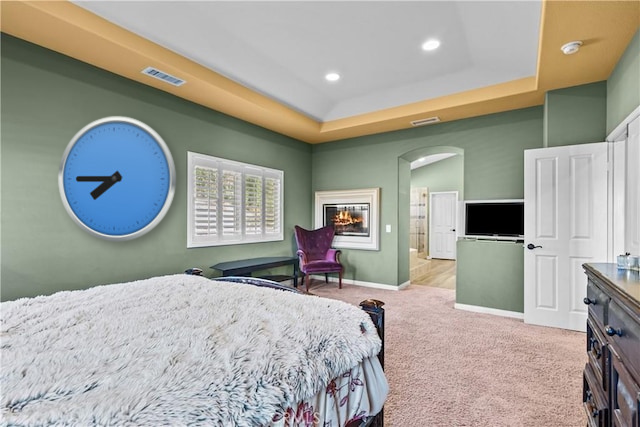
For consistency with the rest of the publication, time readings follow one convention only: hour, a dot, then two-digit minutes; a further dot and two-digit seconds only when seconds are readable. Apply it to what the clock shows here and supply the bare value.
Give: 7.45
